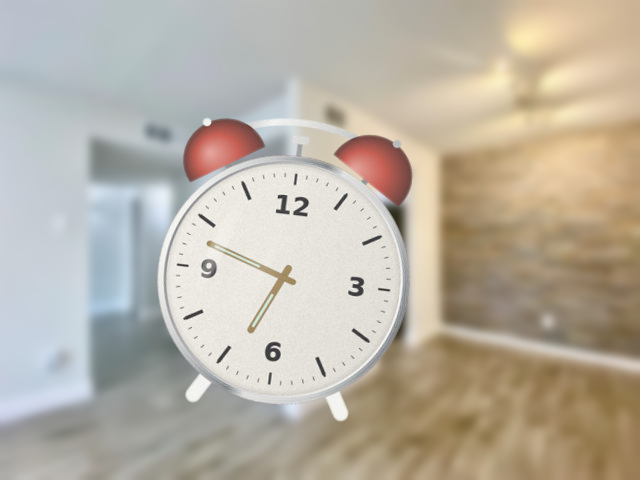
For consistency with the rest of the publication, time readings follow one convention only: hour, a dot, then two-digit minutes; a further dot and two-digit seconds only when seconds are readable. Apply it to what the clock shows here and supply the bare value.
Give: 6.48
